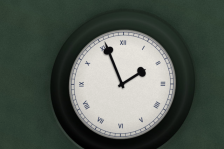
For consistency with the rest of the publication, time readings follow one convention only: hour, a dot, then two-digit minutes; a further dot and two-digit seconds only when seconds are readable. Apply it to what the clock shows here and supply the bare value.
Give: 1.56
